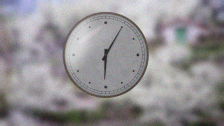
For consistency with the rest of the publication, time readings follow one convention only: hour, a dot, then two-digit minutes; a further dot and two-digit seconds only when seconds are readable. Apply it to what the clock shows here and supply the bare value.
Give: 6.05
